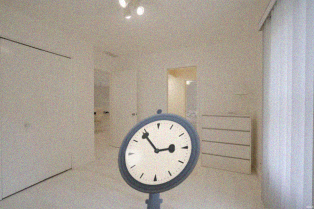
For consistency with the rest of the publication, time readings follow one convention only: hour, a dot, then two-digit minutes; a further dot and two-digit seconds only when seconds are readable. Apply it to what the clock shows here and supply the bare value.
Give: 2.54
